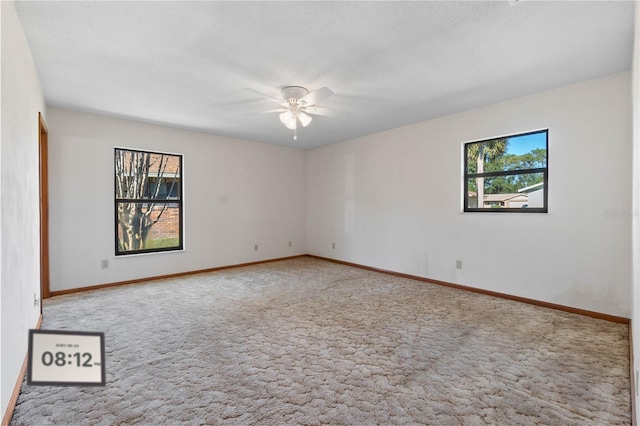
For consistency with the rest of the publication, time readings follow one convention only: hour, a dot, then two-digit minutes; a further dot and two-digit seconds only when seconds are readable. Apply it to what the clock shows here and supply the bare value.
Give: 8.12
